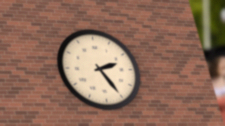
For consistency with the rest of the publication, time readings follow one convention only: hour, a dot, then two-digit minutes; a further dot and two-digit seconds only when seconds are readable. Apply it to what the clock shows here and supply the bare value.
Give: 2.25
